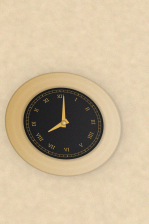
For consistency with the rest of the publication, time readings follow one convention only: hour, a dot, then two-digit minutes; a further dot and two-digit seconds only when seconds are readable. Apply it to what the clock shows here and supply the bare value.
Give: 8.01
